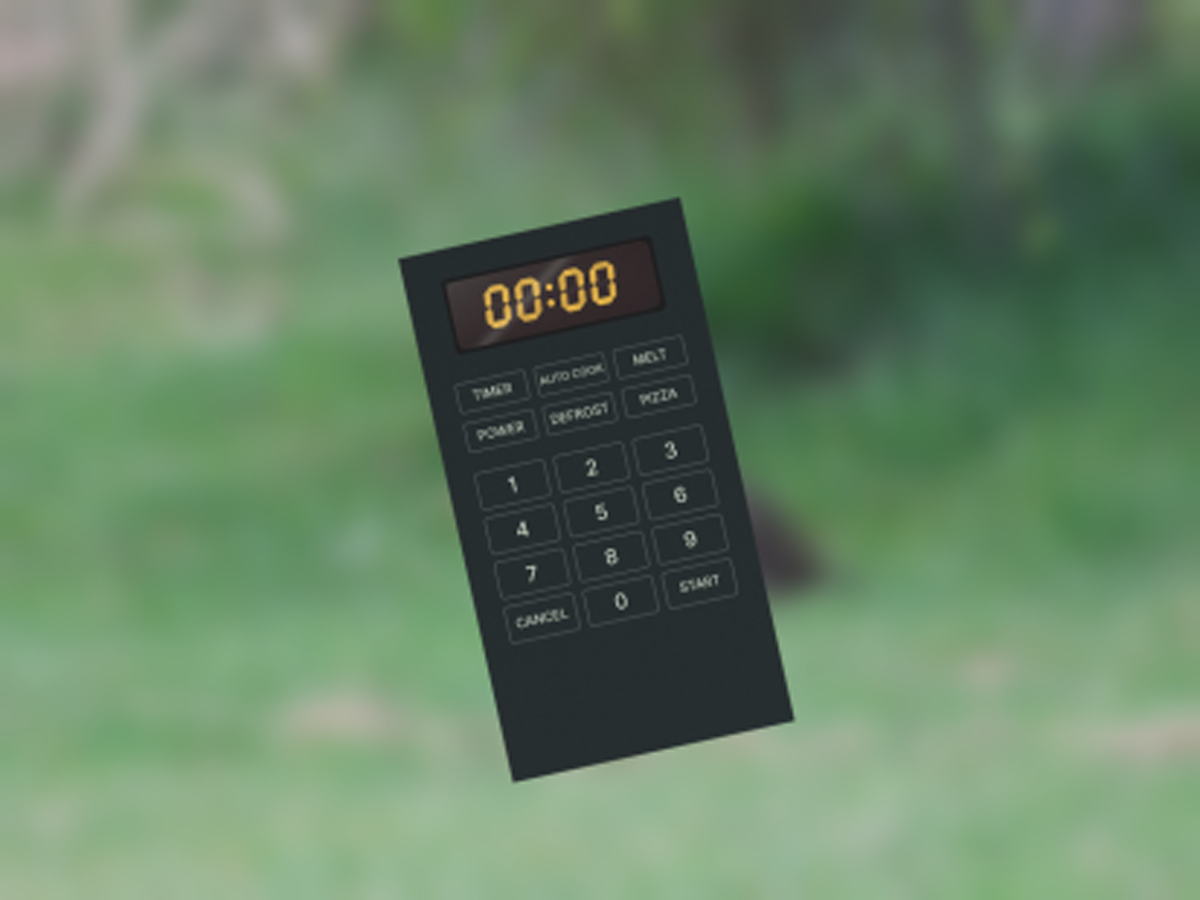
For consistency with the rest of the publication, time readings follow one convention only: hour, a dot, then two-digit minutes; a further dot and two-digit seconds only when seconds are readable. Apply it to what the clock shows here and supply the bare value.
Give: 0.00
